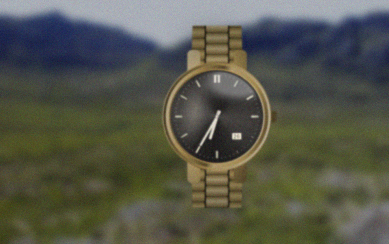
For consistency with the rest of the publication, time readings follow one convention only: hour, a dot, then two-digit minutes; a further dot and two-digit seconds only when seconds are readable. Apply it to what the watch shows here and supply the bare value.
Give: 6.35
